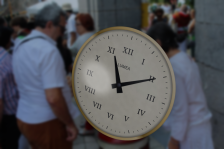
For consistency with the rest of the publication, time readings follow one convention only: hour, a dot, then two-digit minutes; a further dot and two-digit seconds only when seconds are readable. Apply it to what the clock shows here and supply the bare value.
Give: 11.10
